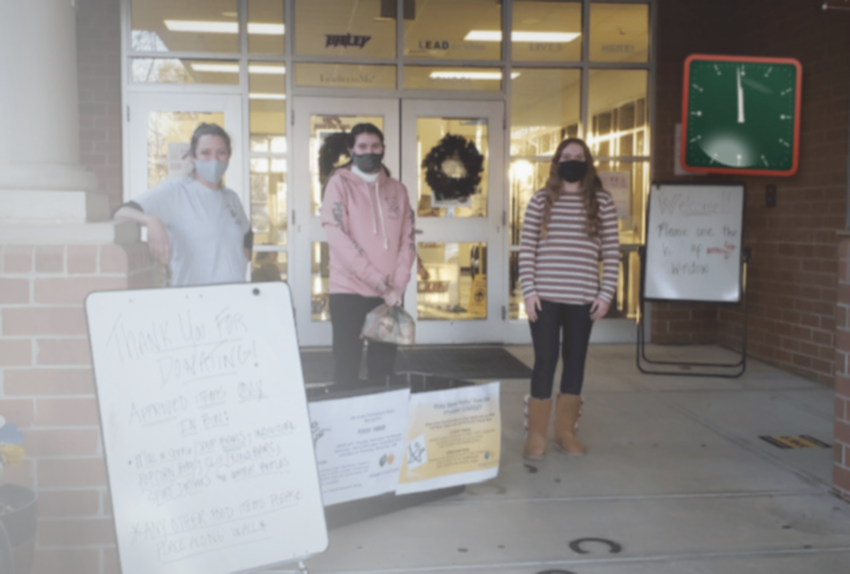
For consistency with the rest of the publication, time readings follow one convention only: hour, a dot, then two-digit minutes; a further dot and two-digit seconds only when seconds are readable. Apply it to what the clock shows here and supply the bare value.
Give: 11.59
